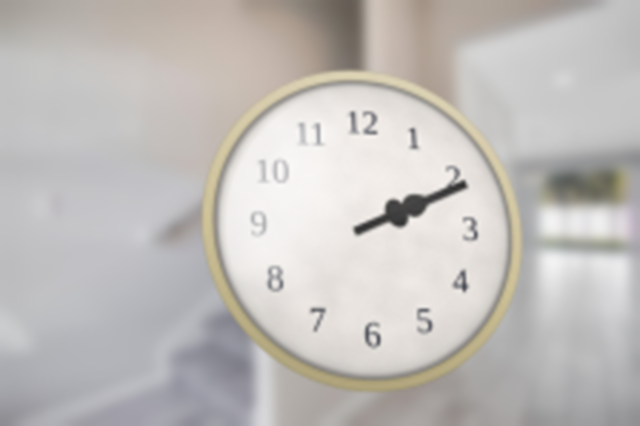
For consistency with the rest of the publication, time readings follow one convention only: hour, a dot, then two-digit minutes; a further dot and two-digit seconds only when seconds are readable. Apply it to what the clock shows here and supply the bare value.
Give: 2.11
